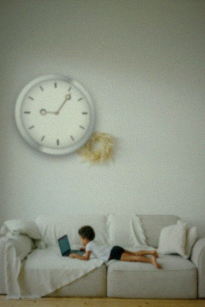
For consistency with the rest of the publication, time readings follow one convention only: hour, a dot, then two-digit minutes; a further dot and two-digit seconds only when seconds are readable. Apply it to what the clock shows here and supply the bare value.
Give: 9.06
